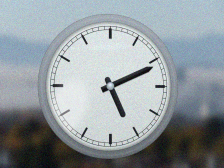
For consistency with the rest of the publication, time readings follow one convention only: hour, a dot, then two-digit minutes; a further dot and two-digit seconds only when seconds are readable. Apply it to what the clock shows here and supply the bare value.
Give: 5.11
